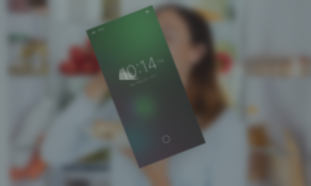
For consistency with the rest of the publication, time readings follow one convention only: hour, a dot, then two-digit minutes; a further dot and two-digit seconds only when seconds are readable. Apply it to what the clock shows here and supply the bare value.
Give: 10.14
